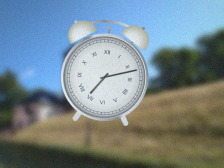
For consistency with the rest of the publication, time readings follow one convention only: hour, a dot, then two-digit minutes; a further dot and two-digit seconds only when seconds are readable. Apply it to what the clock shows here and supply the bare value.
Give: 7.12
